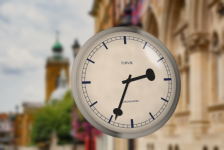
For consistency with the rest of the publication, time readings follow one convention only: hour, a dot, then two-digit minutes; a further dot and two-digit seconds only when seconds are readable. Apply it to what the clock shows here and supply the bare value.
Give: 2.34
